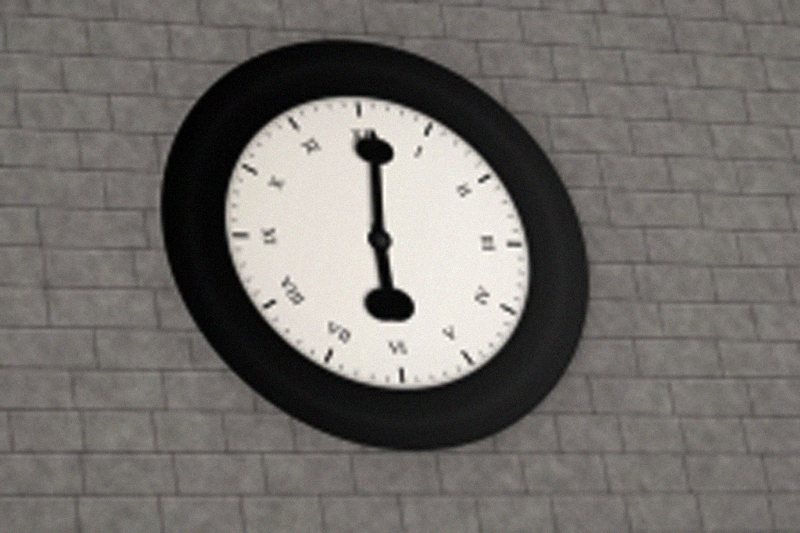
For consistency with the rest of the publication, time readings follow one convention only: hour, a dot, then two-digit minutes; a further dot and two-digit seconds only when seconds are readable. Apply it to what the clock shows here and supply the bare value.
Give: 6.01
